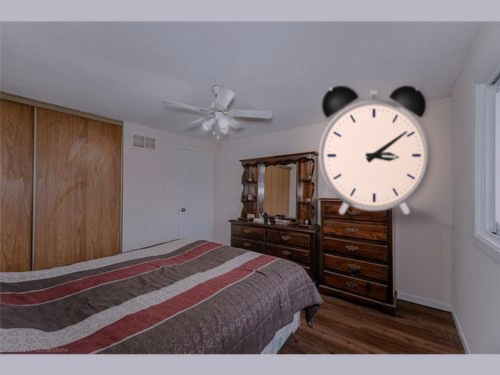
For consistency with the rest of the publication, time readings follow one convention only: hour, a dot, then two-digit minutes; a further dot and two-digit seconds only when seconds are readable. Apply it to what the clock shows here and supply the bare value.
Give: 3.09
